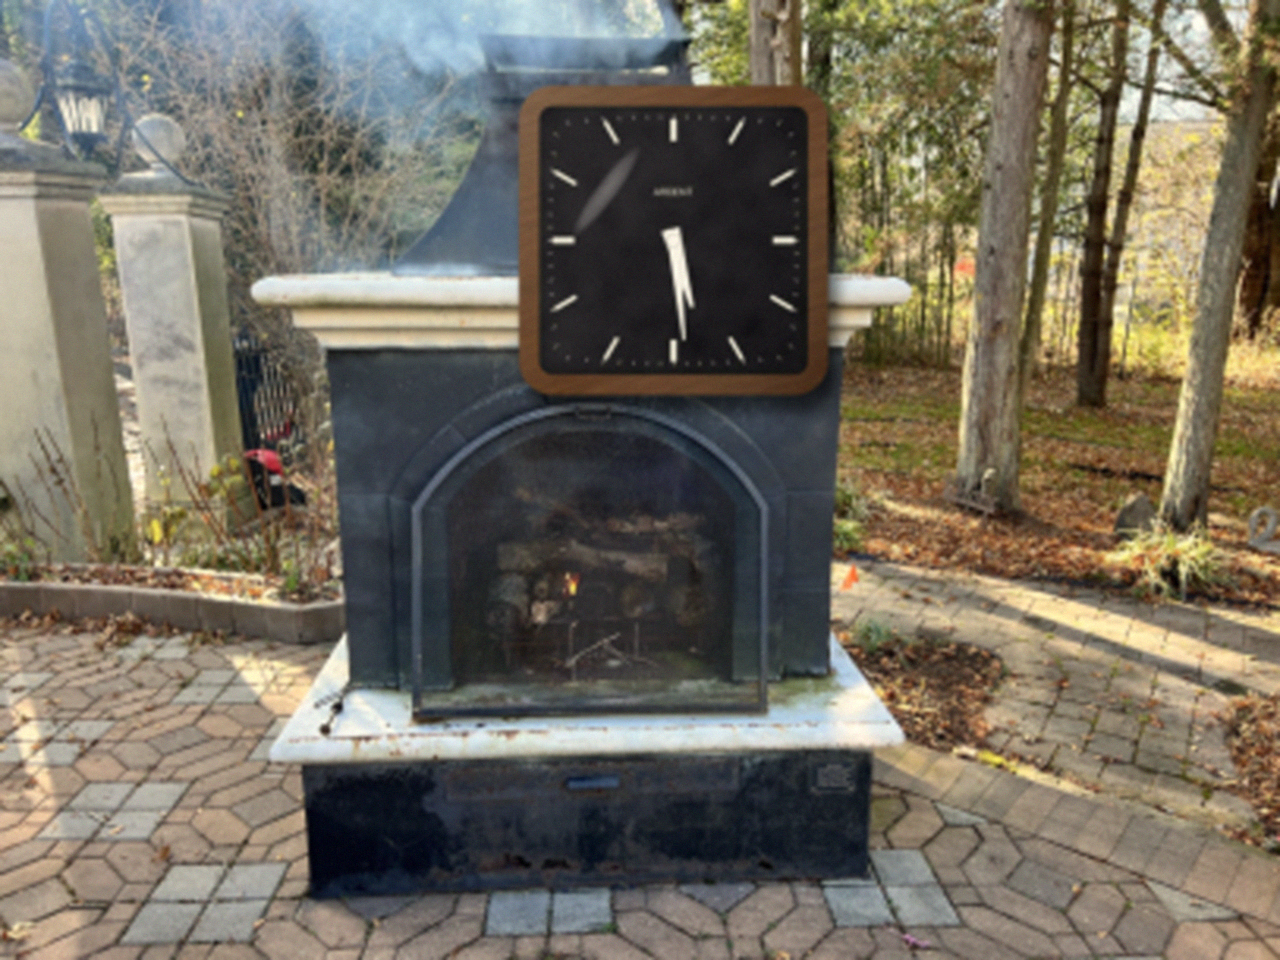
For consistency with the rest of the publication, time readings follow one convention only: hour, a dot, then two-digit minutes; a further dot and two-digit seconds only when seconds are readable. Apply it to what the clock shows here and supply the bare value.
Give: 5.29
